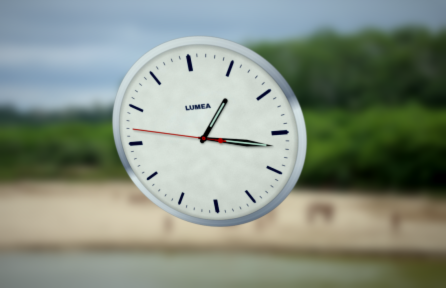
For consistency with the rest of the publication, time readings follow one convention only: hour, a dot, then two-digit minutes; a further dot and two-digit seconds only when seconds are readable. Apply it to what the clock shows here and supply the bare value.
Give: 1.16.47
